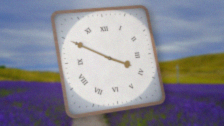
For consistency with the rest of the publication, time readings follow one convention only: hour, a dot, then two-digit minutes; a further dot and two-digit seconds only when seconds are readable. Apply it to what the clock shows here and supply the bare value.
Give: 3.50
